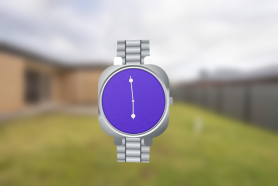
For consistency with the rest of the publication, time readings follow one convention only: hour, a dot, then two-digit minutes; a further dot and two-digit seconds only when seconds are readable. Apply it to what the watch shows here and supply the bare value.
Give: 5.59
